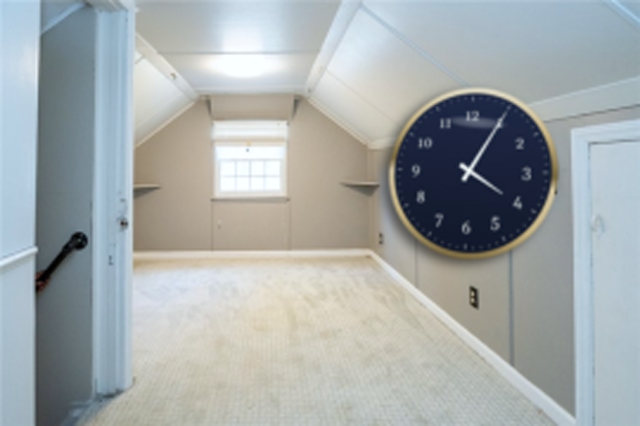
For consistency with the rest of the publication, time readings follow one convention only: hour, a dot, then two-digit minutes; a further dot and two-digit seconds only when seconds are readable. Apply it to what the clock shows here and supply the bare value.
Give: 4.05
